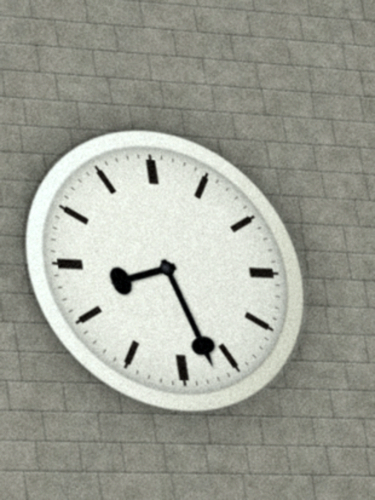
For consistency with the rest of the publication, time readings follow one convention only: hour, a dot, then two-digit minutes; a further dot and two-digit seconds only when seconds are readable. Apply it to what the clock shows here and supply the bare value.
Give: 8.27
